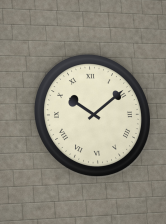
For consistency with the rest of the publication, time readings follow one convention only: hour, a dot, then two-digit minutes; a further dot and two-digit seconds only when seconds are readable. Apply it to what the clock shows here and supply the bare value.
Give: 10.09
